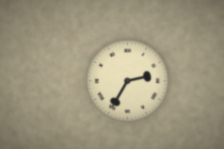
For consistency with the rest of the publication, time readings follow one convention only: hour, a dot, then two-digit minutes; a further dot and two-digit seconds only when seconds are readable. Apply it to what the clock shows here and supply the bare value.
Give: 2.35
